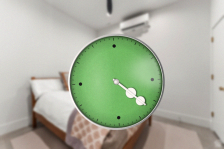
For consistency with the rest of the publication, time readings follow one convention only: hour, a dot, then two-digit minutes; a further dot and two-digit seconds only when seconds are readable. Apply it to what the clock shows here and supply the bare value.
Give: 4.22
